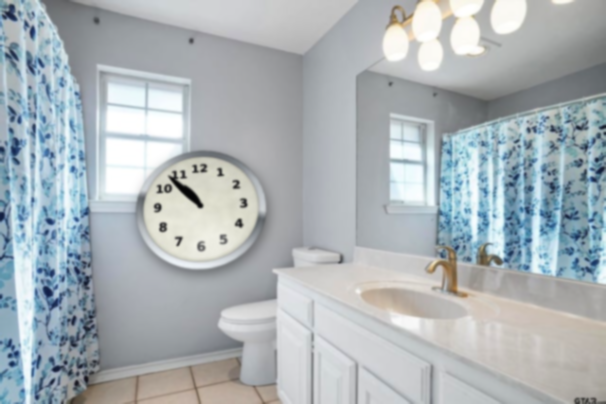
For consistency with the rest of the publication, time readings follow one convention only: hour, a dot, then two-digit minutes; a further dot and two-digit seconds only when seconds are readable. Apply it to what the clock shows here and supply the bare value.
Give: 10.53
